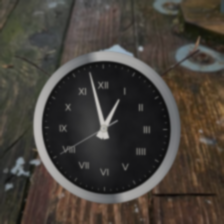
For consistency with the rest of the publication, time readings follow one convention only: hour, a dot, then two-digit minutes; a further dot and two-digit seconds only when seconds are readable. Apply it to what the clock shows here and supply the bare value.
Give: 12.57.40
